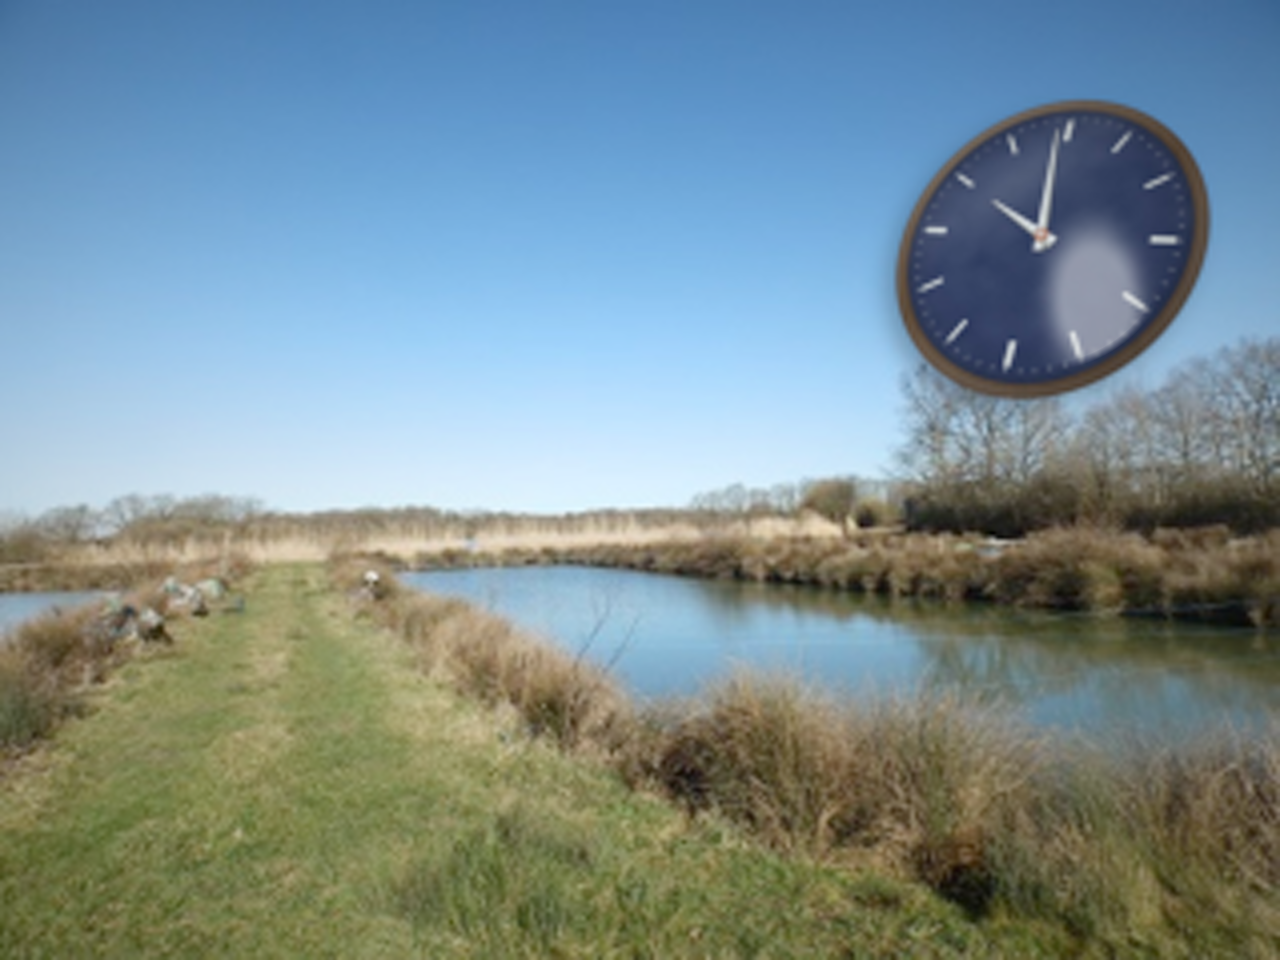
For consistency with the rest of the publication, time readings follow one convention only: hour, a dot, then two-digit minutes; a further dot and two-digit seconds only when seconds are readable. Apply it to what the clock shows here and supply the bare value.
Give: 9.59
